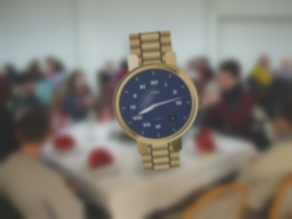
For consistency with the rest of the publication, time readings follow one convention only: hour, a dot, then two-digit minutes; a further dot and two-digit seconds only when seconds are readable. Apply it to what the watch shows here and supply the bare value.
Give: 8.13
